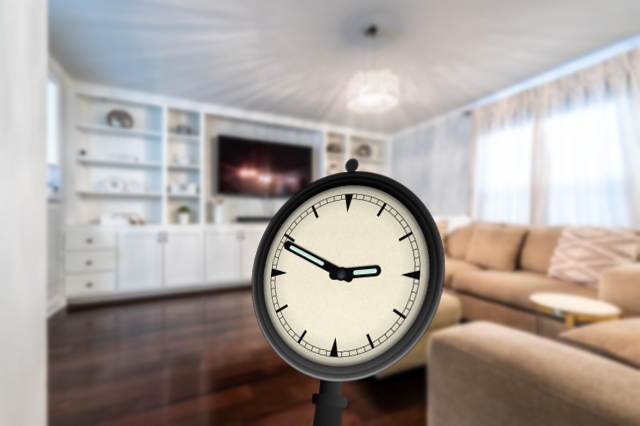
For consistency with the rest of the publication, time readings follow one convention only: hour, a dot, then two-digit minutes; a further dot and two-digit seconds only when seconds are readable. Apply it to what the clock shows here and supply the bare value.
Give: 2.49
